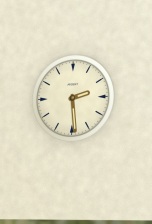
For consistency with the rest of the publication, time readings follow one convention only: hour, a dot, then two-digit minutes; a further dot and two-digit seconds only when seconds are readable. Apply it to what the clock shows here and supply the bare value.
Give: 2.29
